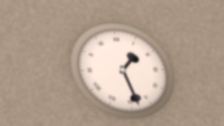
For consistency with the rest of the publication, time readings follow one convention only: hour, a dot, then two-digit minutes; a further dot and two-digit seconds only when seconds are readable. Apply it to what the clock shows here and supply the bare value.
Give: 1.28
